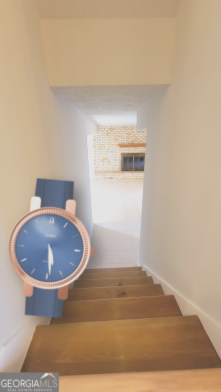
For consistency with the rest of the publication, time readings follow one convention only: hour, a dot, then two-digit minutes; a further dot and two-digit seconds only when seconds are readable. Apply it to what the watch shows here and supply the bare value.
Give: 5.29
